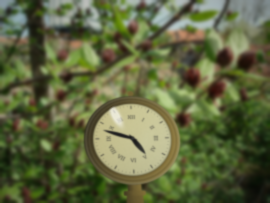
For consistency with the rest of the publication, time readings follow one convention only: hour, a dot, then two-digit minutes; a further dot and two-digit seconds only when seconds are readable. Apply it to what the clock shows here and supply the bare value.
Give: 4.48
